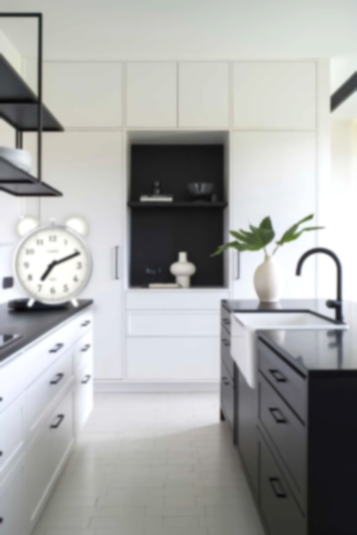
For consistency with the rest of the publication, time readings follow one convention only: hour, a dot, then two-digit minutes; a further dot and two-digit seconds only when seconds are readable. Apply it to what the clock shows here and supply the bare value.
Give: 7.11
